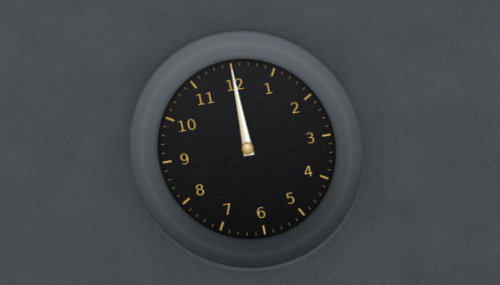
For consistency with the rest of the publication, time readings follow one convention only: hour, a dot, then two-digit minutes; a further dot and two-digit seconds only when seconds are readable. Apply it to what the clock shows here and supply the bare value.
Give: 12.00
